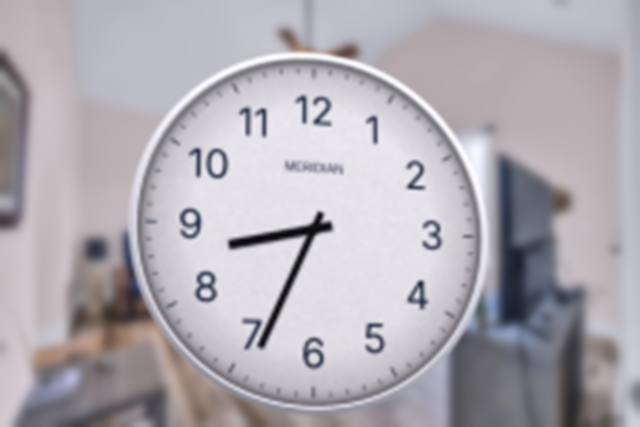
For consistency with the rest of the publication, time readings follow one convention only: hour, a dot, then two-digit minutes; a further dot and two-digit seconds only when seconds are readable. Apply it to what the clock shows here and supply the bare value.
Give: 8.34
